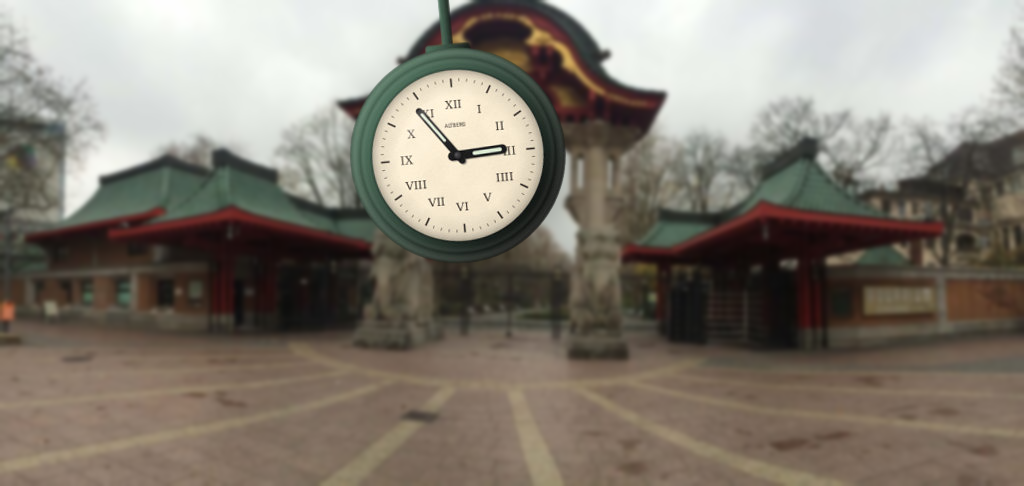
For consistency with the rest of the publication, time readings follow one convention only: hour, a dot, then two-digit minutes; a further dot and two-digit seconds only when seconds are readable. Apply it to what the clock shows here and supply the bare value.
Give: 2.54
